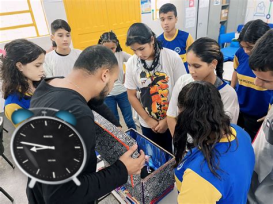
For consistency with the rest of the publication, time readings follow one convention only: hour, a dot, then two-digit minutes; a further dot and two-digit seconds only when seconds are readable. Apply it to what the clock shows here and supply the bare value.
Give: 8.47
